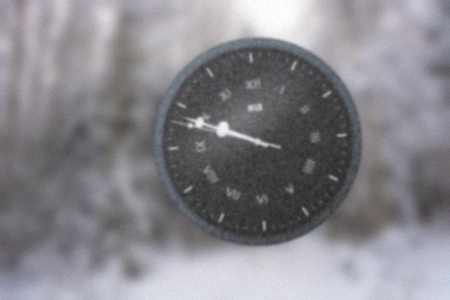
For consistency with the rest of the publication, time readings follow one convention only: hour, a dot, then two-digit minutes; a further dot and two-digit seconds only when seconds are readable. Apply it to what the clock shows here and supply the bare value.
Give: 9.48.48
